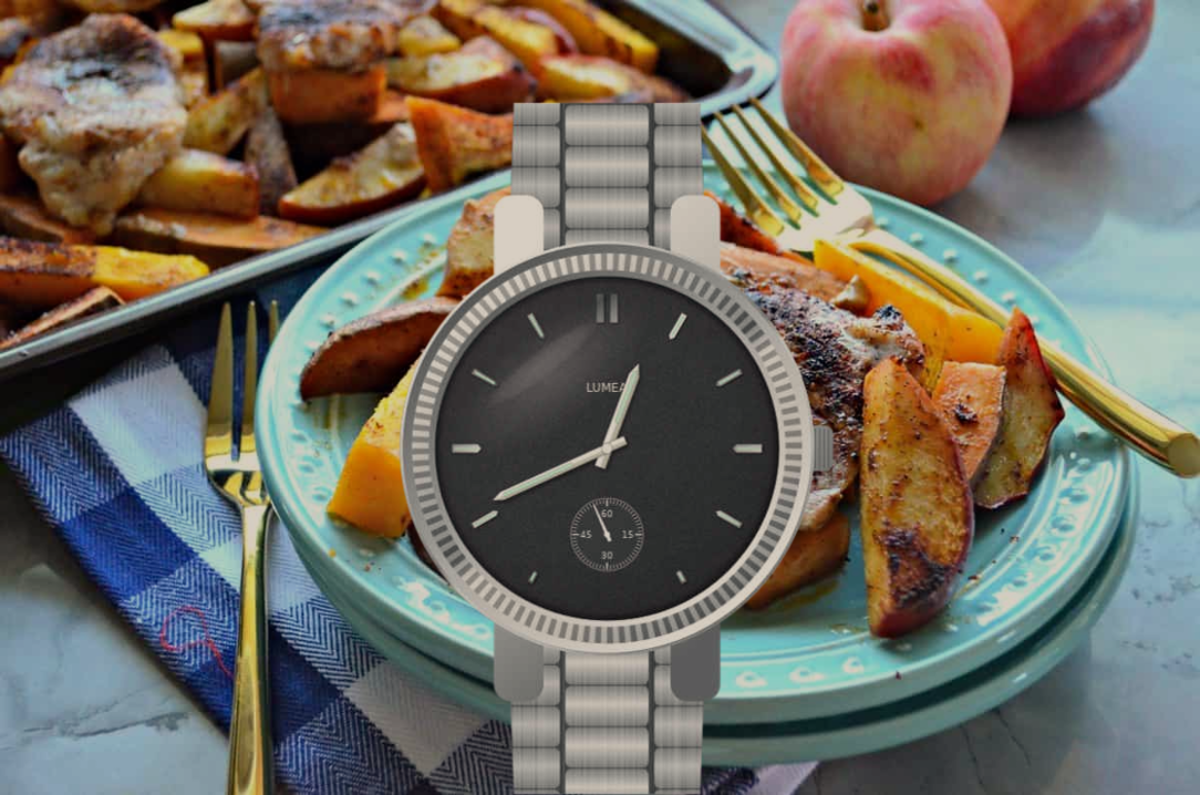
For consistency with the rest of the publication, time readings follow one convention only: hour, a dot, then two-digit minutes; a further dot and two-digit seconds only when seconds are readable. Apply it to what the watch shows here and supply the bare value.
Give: 12.40.56
